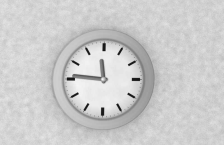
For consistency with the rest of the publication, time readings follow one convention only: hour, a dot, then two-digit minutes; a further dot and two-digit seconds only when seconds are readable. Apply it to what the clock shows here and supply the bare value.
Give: 11.46
